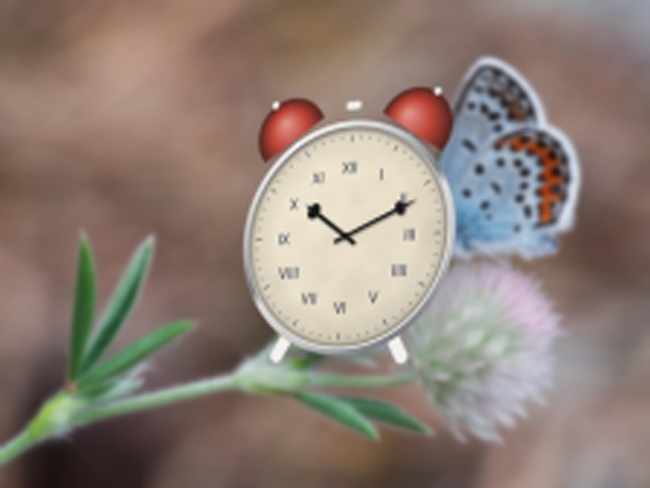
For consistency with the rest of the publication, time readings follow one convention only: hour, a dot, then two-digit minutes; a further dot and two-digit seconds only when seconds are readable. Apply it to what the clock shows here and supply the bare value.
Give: 10.11
